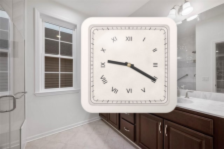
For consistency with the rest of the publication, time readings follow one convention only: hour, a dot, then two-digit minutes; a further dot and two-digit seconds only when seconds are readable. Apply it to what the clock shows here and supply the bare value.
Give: 9.20
